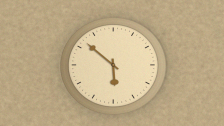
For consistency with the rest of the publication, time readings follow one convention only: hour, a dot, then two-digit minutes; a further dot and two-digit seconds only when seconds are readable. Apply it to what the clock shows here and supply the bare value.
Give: 5.52
